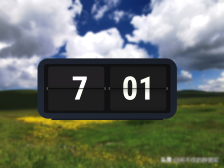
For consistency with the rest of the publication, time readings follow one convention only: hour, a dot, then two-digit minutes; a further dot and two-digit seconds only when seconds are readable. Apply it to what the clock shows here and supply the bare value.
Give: 7.01
